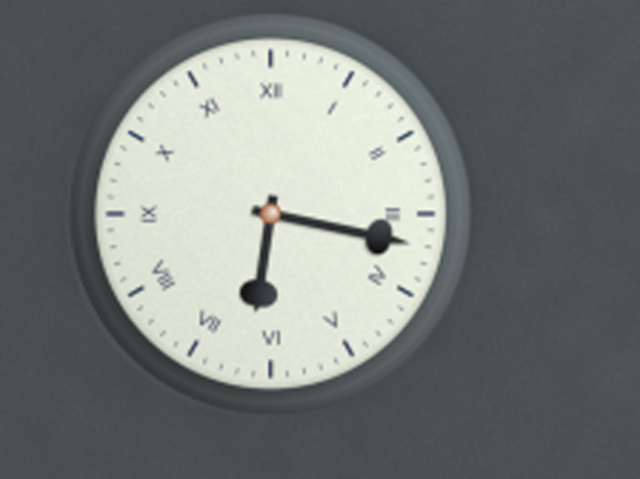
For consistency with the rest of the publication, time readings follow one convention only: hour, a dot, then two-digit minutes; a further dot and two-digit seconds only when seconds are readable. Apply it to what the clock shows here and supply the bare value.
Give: 6.17
